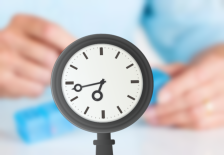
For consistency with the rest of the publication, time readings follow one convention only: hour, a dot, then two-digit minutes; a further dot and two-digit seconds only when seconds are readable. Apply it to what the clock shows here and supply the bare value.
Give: 6.43
